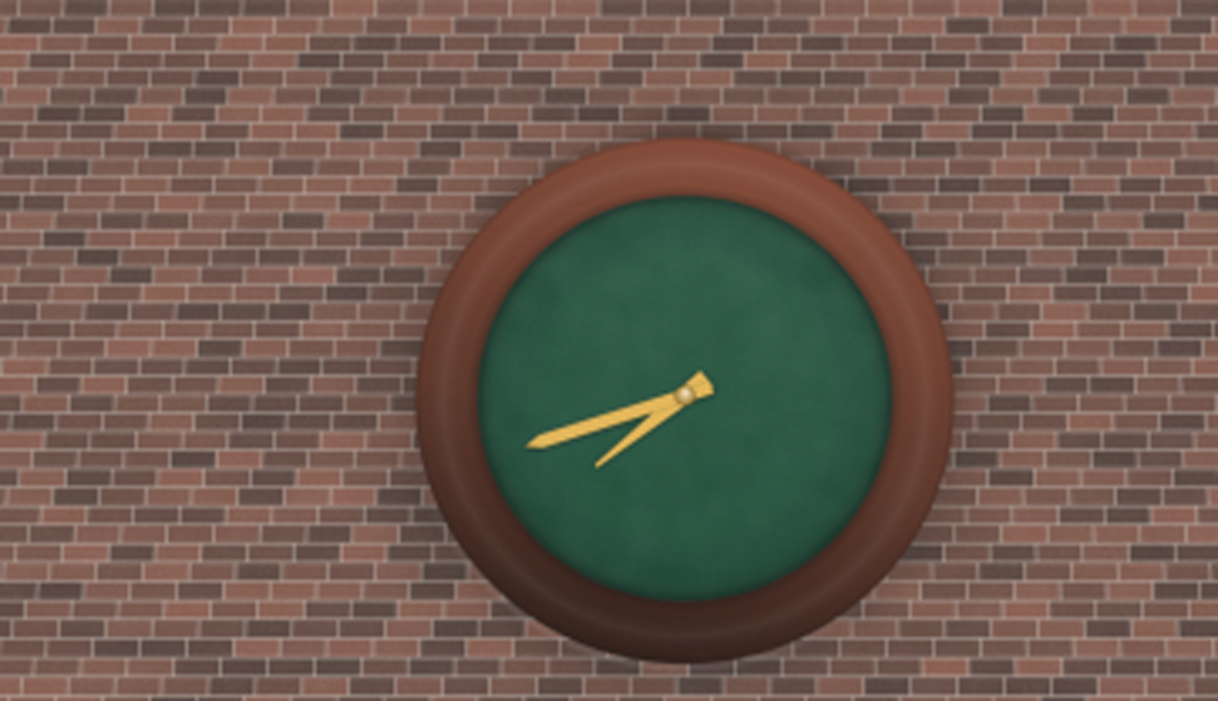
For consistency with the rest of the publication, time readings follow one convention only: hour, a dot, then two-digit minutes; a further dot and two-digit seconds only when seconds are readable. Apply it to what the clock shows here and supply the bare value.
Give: 7.42
